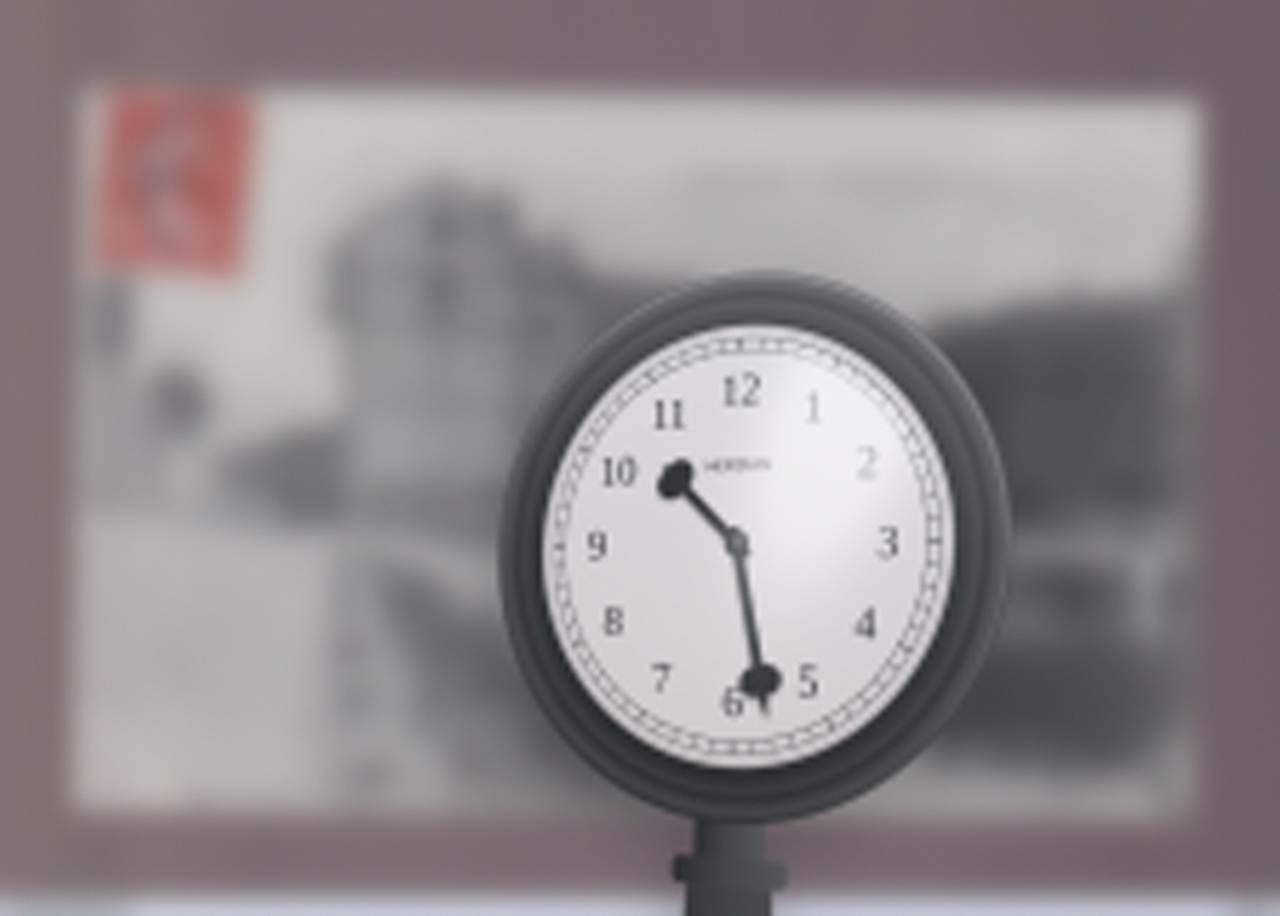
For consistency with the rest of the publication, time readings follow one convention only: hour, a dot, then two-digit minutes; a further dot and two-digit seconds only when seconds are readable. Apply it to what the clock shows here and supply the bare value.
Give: 10.28
